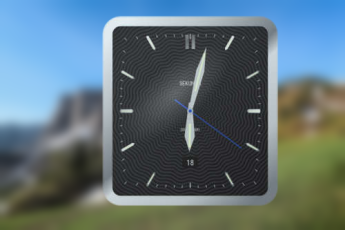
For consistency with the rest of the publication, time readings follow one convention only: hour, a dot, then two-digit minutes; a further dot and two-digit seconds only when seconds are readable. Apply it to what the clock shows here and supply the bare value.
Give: 6.02.21
